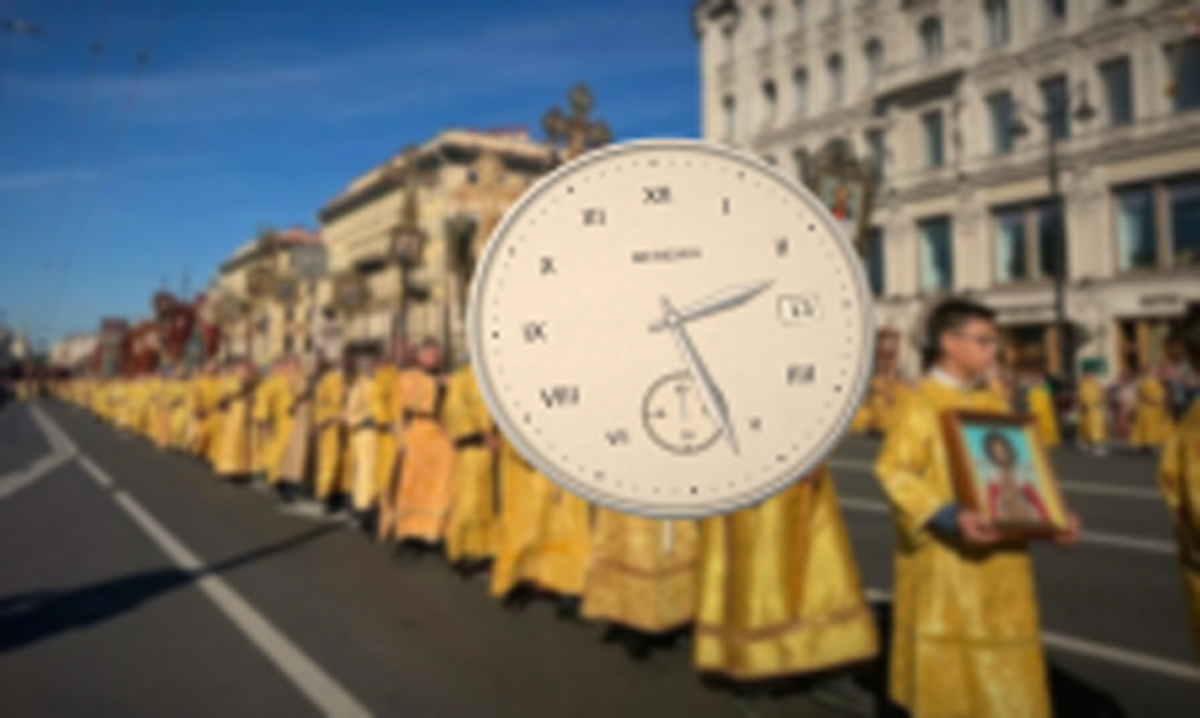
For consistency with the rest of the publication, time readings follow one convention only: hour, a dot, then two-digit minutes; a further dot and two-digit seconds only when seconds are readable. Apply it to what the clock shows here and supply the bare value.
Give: 2.27
